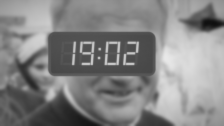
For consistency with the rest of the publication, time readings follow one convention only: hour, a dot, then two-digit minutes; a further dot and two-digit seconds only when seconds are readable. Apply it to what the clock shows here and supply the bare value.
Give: 19.02
